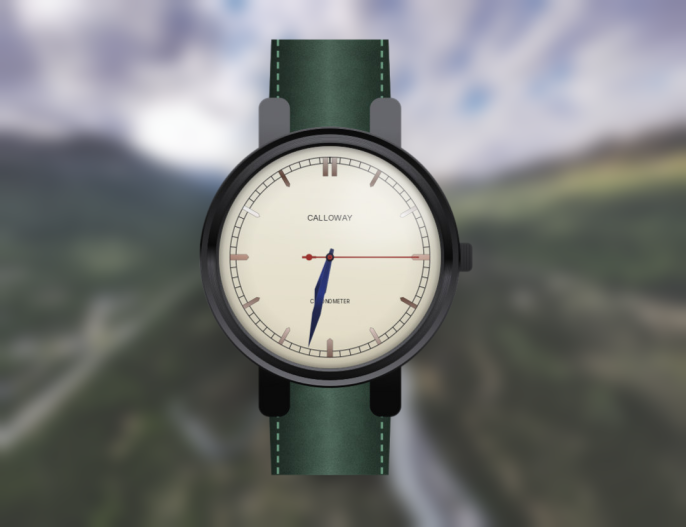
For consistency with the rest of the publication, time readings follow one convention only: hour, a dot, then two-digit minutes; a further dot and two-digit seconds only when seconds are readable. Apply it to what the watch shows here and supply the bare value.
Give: 6.32.15
